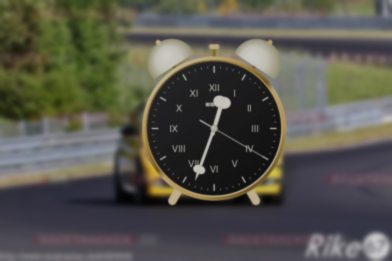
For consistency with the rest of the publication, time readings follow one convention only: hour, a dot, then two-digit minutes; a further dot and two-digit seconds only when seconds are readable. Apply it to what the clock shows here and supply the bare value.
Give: 12.33.20
